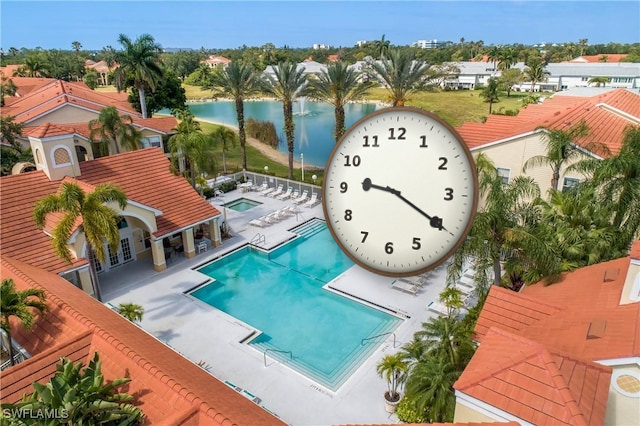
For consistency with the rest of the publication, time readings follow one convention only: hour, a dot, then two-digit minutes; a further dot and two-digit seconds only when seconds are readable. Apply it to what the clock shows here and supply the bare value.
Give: 9.20
